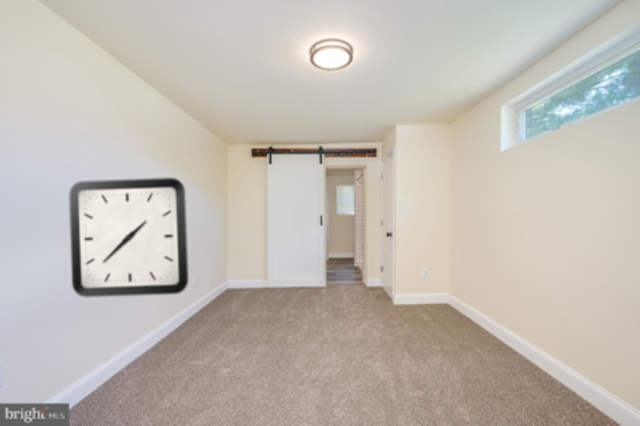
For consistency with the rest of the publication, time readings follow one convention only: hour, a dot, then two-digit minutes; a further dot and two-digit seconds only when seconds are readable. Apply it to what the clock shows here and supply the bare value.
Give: 1.38
